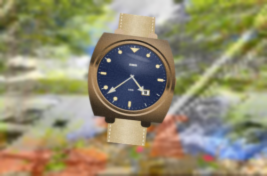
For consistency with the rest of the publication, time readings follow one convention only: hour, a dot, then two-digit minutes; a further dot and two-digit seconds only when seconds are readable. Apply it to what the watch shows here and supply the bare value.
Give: 4.38
